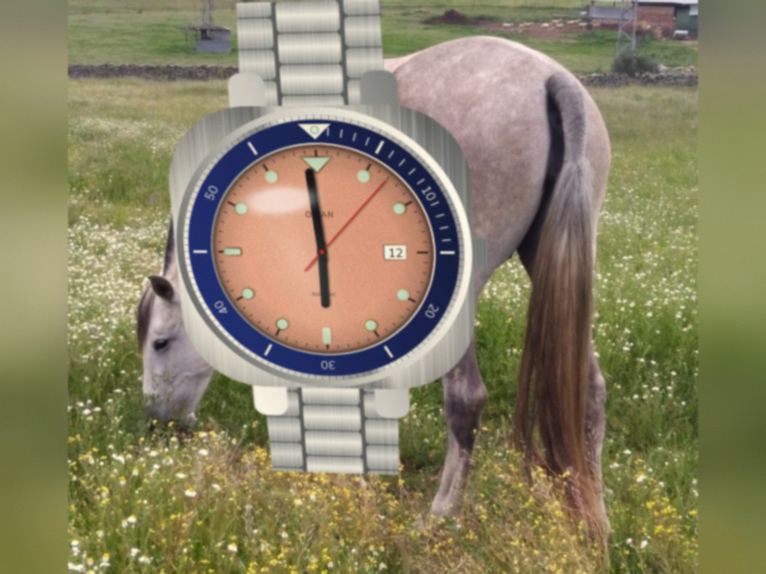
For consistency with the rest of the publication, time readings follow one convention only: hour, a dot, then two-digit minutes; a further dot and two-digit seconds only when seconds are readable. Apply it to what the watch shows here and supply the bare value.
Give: 5.59.07
